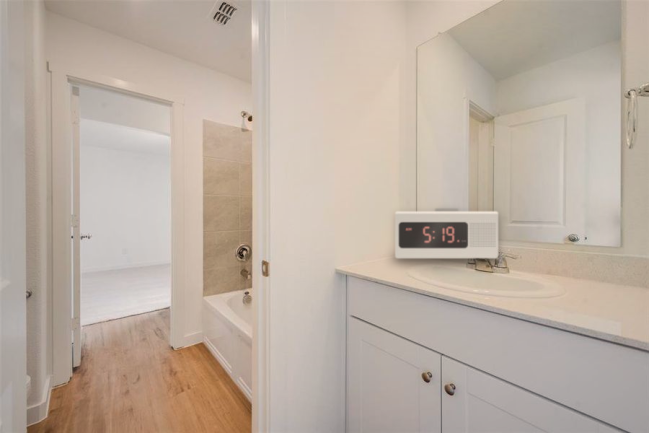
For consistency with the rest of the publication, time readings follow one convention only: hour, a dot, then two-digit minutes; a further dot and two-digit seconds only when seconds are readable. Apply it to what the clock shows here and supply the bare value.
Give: 5.19
